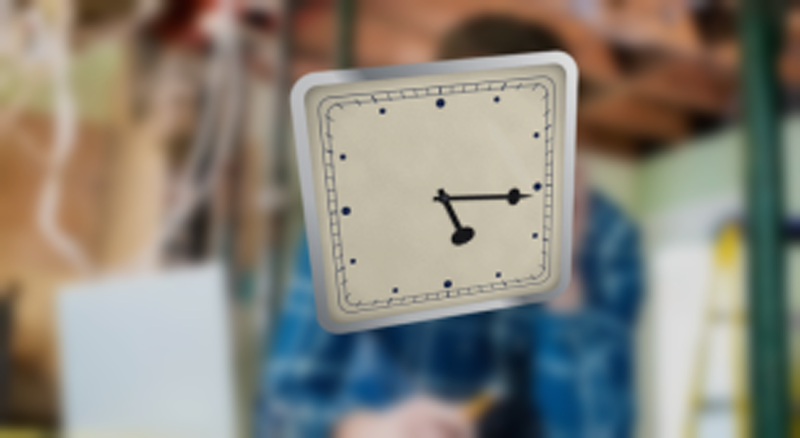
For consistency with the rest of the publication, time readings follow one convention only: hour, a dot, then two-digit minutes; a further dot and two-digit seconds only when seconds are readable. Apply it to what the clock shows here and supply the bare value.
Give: 5.16
